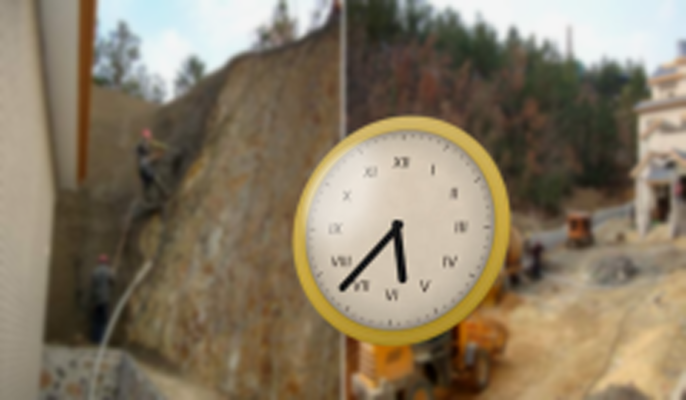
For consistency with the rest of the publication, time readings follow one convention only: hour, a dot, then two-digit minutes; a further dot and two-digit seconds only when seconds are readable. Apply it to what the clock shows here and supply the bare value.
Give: 5.37
